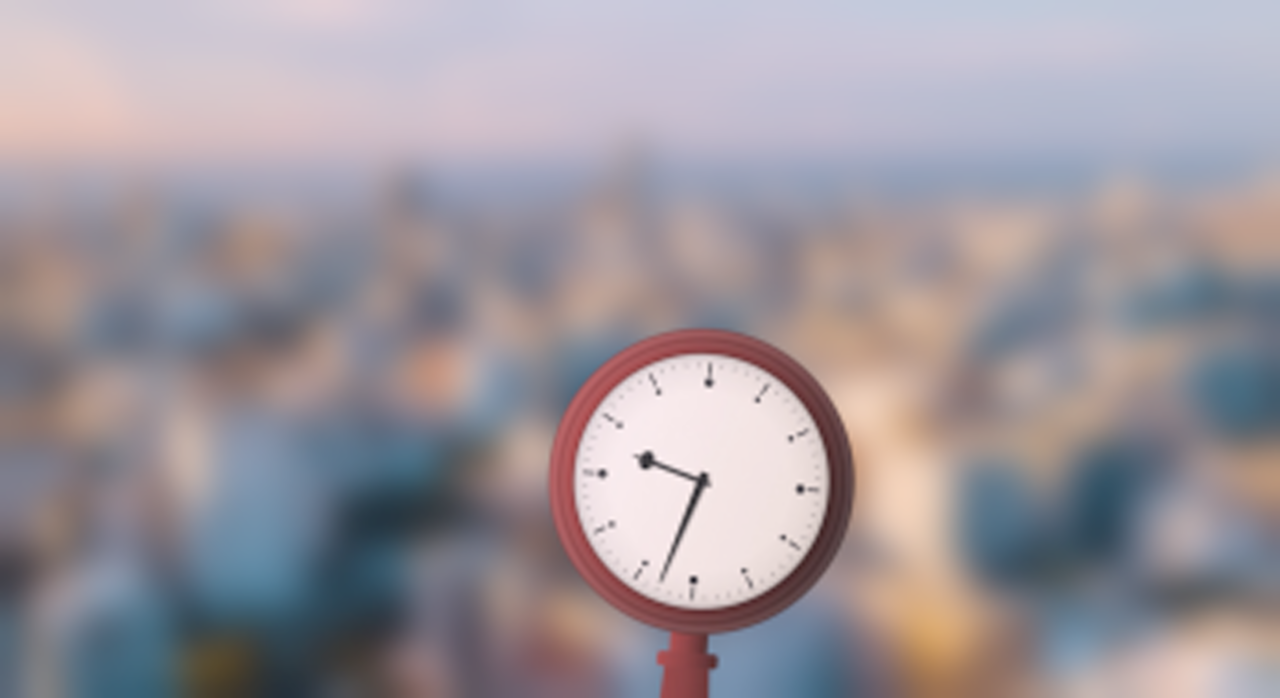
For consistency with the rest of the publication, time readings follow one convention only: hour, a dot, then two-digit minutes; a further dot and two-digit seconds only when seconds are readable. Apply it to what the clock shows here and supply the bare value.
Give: 9.33
